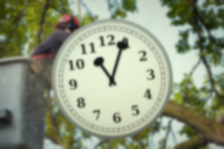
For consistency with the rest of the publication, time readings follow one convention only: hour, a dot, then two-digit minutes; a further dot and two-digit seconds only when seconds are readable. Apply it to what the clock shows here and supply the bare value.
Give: 11.04
